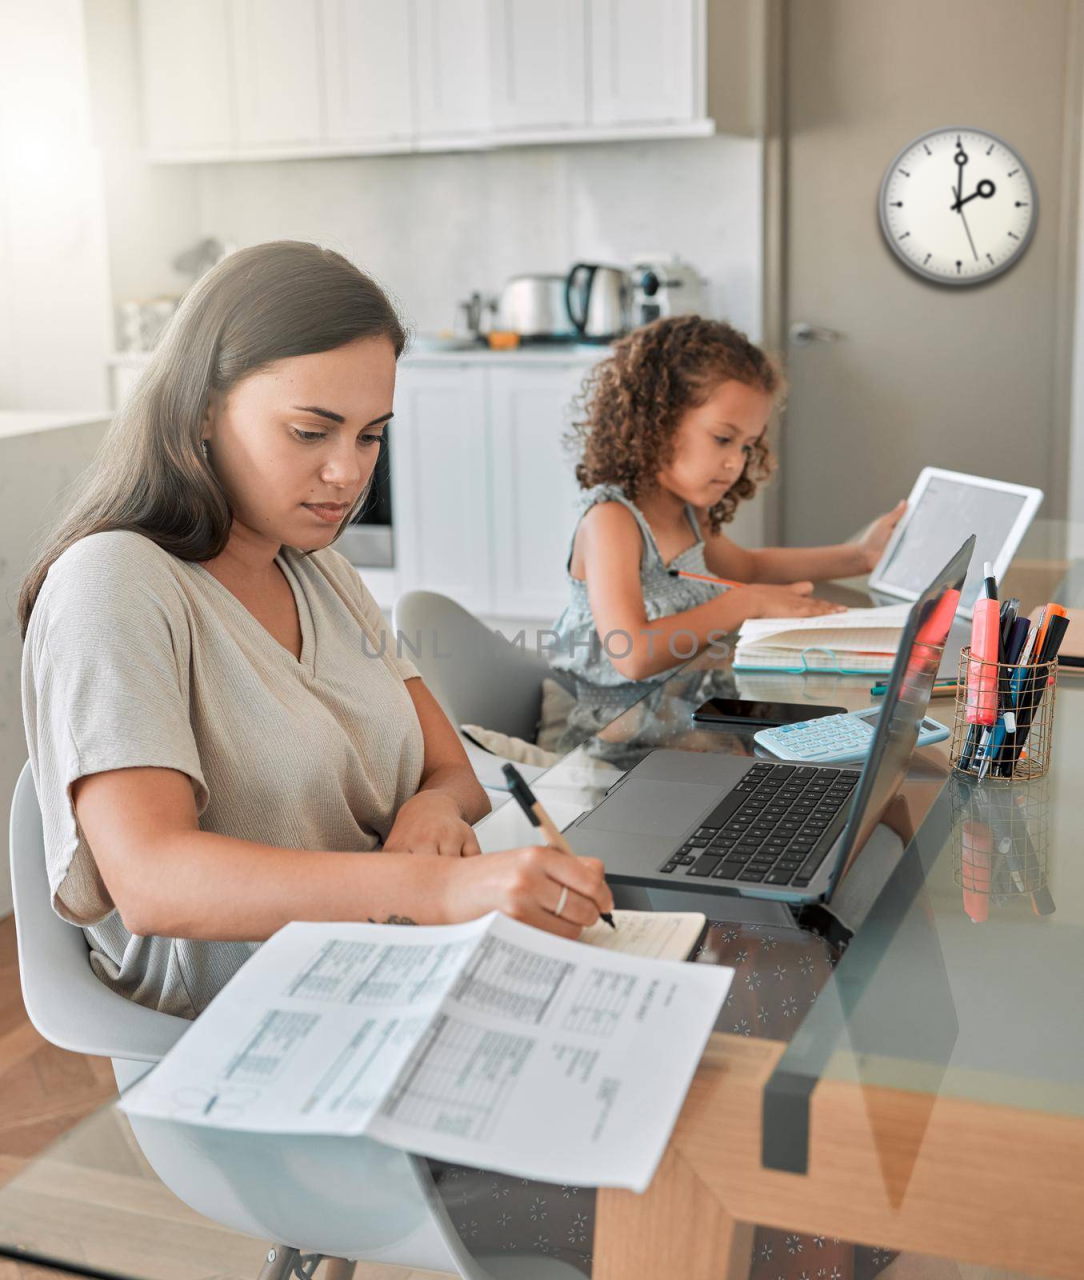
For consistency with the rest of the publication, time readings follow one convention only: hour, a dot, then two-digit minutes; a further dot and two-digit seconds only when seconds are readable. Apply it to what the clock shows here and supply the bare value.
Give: 2.00.27
